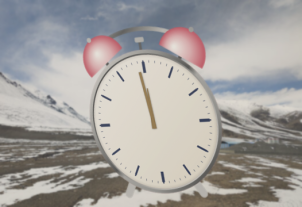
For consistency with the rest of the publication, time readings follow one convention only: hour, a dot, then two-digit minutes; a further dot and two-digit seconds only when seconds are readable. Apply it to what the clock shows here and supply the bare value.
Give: 11.59
